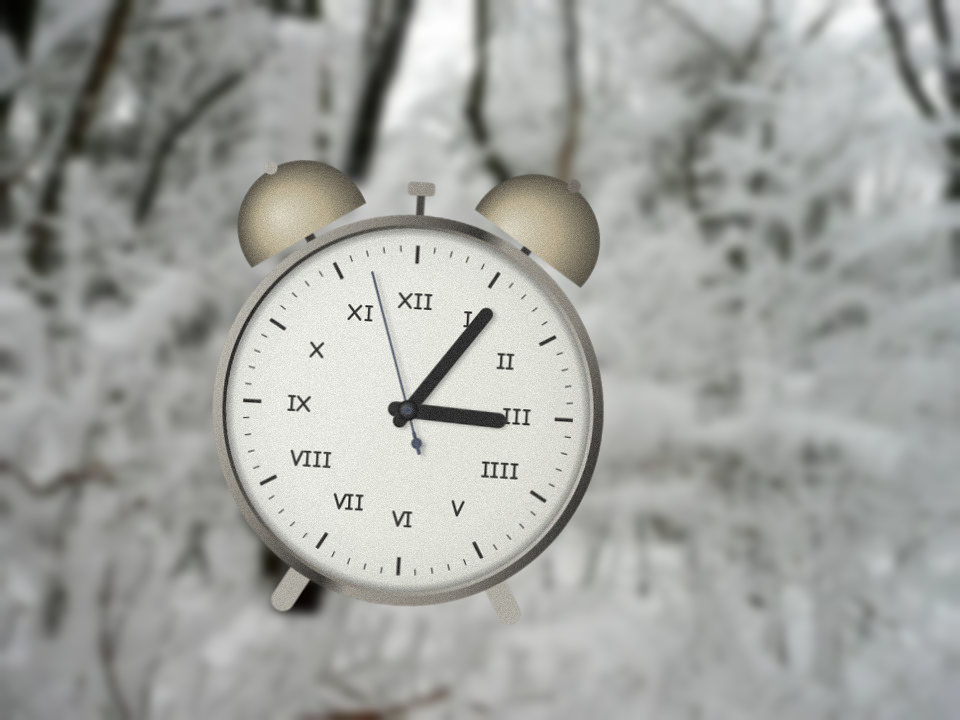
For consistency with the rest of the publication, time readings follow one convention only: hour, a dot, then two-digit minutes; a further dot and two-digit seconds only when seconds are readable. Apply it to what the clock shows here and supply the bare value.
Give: 3.05.57
